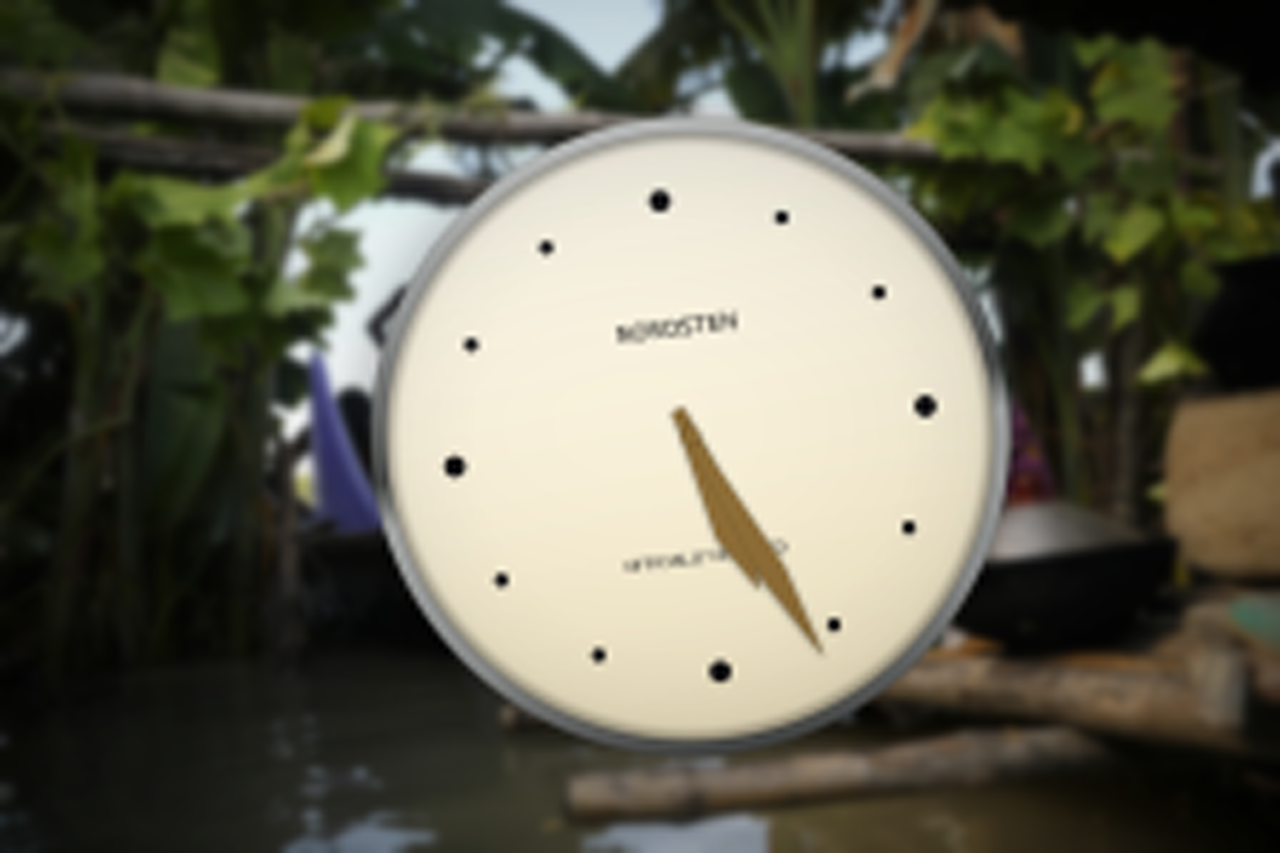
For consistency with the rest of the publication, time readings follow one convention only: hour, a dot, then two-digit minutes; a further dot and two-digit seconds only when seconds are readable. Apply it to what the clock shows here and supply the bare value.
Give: 5.26
